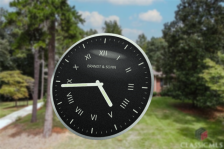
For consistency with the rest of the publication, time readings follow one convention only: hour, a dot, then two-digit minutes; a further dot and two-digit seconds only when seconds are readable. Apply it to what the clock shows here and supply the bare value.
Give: 4.44
